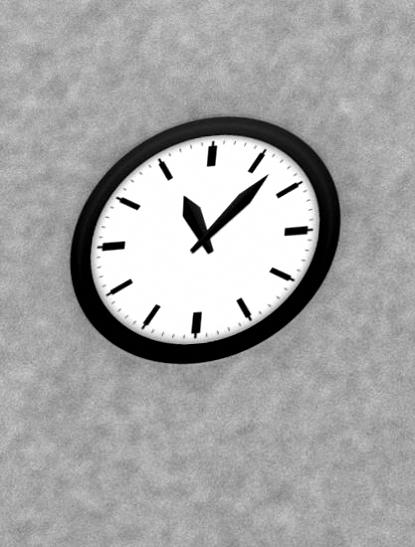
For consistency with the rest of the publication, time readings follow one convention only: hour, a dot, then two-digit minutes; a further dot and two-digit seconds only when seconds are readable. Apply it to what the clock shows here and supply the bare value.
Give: 11.07
